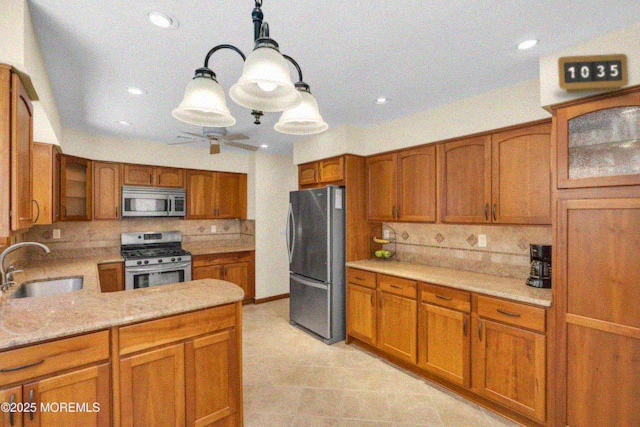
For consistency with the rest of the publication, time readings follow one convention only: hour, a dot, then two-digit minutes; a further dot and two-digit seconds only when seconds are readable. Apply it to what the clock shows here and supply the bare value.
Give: 10.35
